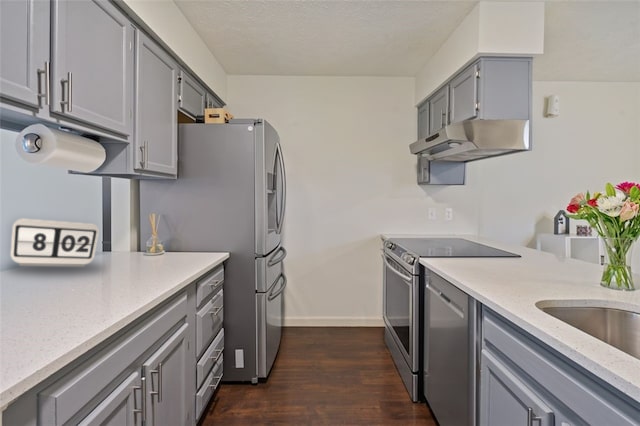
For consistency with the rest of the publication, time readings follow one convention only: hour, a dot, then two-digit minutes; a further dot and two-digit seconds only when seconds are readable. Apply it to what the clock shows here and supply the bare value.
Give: 8.02
